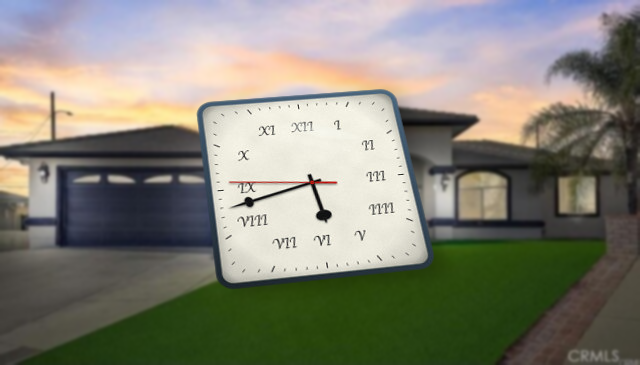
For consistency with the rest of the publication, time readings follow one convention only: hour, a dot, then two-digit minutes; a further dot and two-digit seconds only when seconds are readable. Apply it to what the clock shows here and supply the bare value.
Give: 5.42.46
